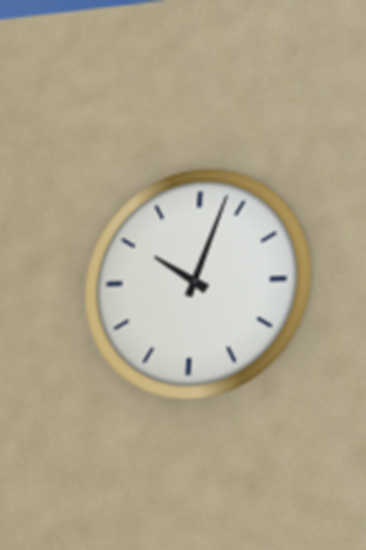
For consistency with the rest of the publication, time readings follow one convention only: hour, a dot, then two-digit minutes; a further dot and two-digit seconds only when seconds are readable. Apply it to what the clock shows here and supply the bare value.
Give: 10.03
